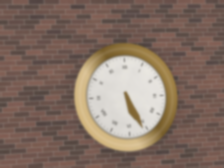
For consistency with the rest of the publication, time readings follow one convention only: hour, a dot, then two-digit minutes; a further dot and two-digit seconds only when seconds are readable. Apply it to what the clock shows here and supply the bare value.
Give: 5.26
